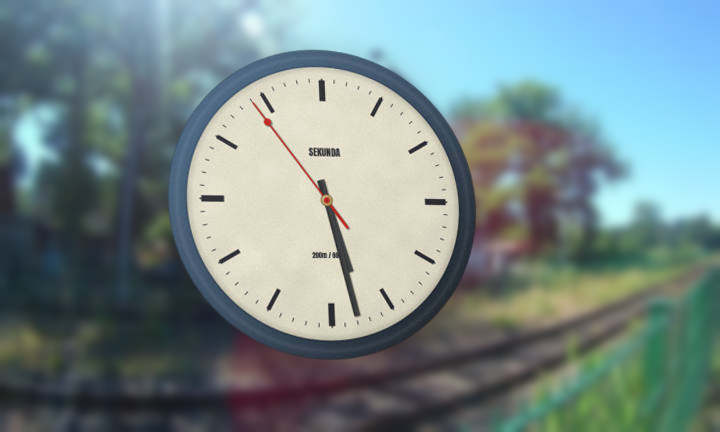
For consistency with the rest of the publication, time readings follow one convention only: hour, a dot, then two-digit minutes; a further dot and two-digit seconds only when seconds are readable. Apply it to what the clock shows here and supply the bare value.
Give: 5.27.54
